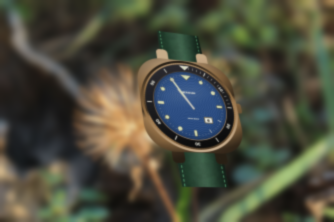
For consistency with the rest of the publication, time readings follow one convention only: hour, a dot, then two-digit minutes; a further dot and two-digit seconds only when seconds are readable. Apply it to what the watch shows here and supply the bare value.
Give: 10.55
